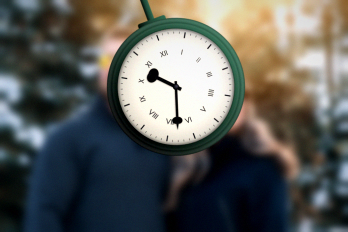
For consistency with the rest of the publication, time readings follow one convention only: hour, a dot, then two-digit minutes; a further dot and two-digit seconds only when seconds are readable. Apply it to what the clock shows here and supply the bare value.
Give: 10.33
